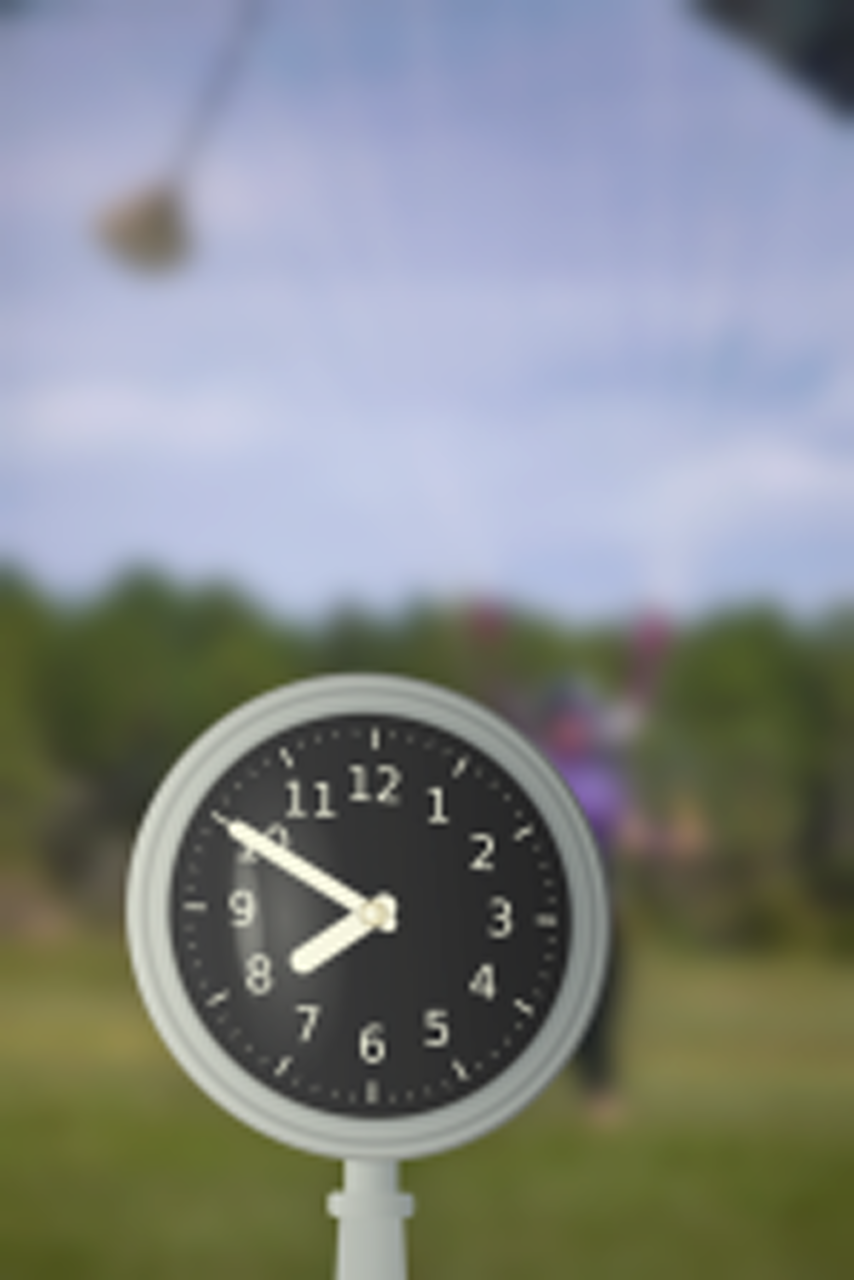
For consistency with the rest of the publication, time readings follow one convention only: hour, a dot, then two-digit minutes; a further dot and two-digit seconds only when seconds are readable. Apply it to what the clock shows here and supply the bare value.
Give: 7.50
